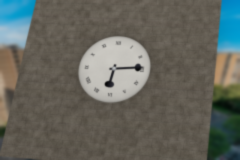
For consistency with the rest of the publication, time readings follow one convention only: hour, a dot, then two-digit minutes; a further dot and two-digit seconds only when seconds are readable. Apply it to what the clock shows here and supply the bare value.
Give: 6.14
